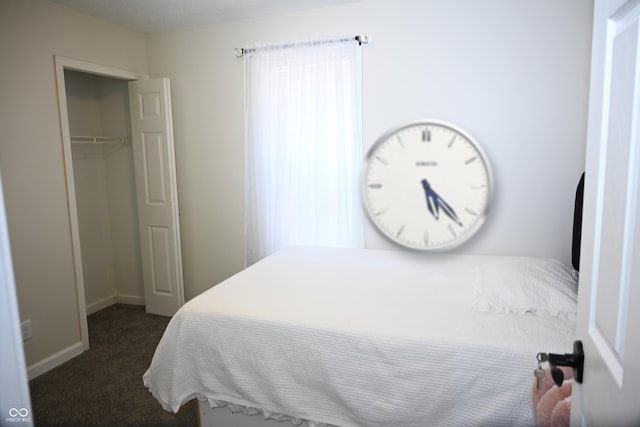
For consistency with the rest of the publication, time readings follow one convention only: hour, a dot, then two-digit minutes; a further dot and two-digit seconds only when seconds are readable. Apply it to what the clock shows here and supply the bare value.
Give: 5.23
